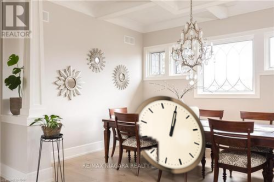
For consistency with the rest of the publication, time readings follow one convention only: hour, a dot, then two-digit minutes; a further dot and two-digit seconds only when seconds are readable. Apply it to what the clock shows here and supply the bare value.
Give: 1.05
